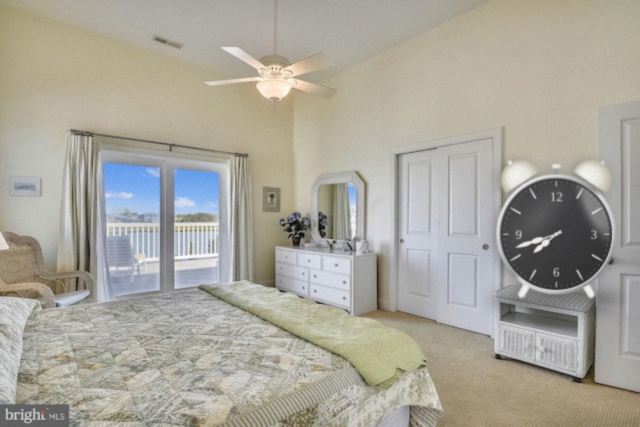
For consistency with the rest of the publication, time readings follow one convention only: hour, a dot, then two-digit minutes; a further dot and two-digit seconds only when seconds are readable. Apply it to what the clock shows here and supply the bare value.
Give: 7.42
